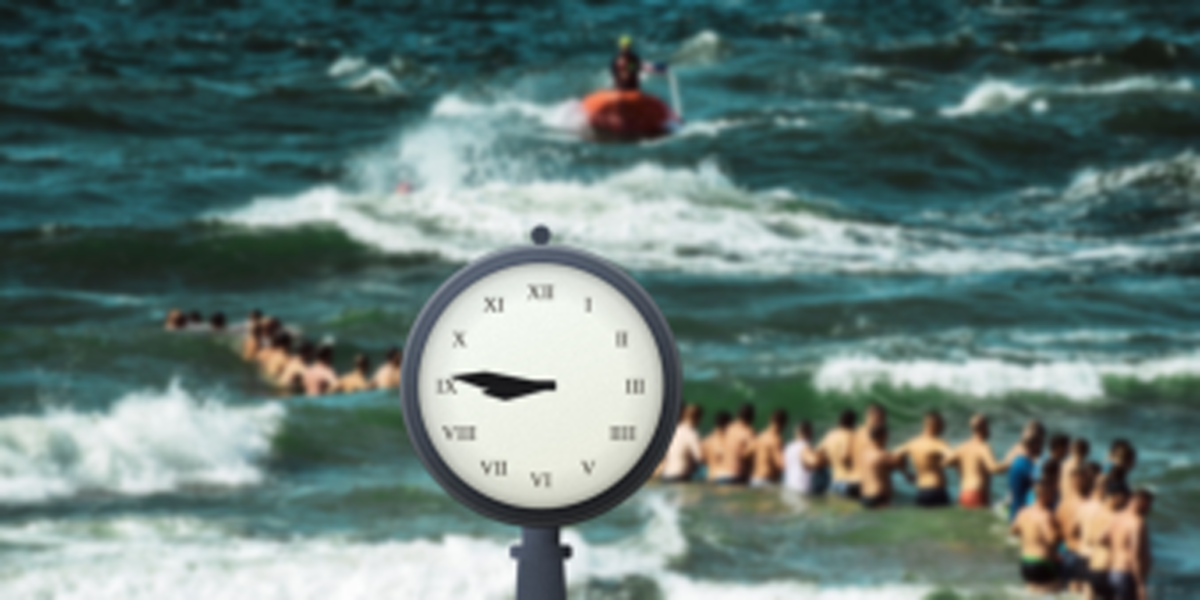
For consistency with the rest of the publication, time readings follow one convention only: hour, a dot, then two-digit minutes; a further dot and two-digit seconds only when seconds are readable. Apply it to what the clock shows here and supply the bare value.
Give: 8.46
